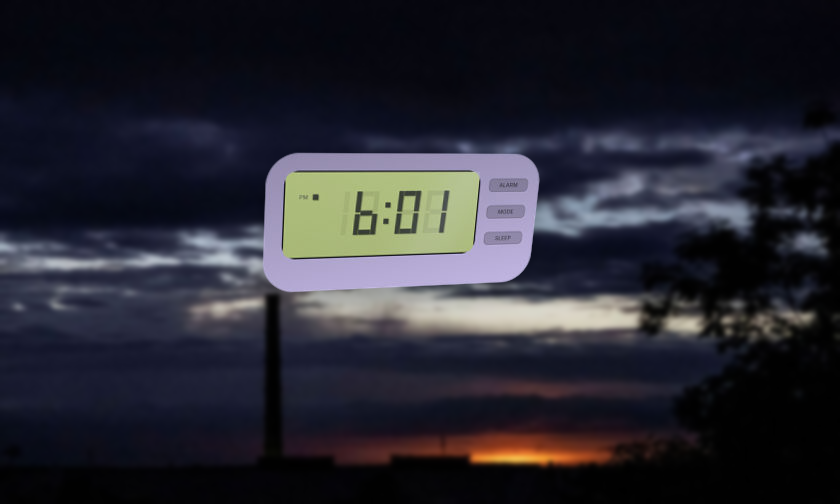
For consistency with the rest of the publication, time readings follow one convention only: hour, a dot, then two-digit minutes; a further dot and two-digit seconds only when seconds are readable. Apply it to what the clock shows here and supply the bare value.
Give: 6.01
